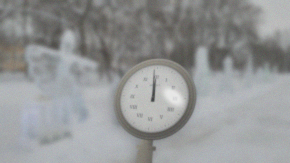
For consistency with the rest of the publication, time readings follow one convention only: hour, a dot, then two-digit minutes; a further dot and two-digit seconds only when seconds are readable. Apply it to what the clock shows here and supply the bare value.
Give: 11.59
